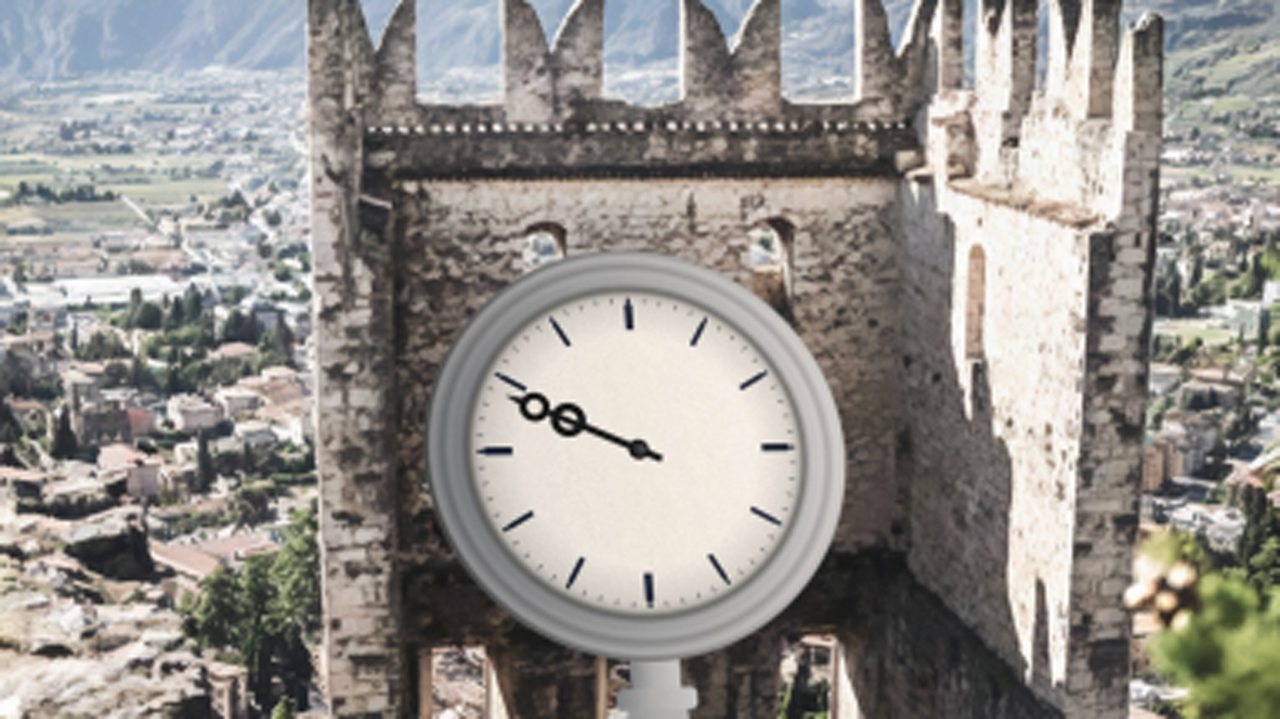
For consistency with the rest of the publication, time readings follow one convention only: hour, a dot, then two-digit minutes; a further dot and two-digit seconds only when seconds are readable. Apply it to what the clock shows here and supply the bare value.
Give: 9.49
